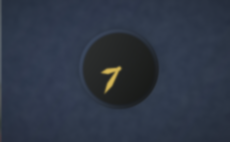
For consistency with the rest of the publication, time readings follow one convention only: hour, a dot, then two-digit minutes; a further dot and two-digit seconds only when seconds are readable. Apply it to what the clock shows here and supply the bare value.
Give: 8.35
